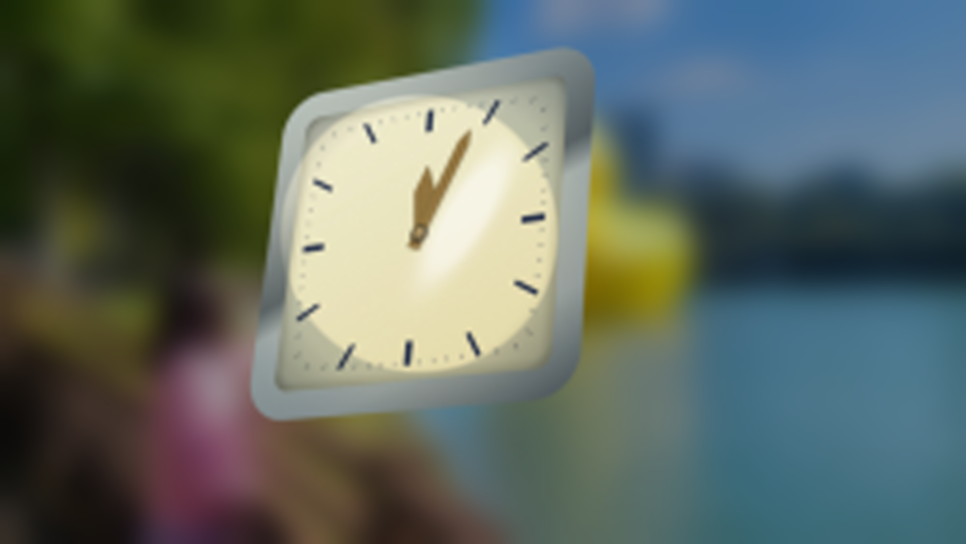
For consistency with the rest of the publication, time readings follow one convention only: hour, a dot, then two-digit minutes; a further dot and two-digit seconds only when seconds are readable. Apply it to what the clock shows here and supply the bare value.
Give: 12.04
